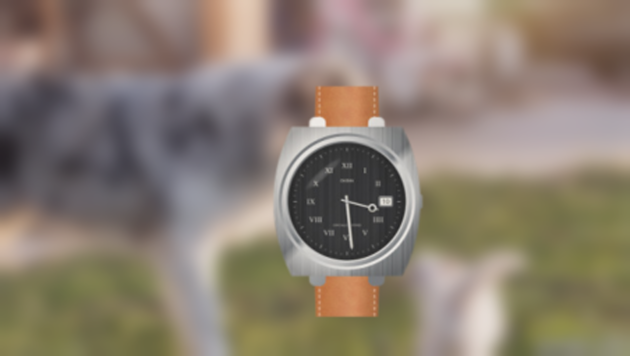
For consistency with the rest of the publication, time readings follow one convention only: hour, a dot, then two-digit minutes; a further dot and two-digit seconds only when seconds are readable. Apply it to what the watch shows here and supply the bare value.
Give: 3.29
